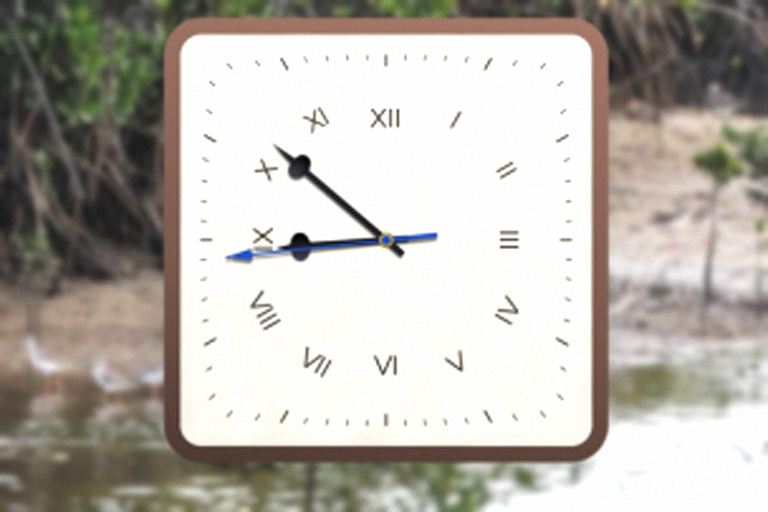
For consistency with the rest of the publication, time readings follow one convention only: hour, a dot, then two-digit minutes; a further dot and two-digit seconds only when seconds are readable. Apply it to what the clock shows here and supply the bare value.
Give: 8.51.44
